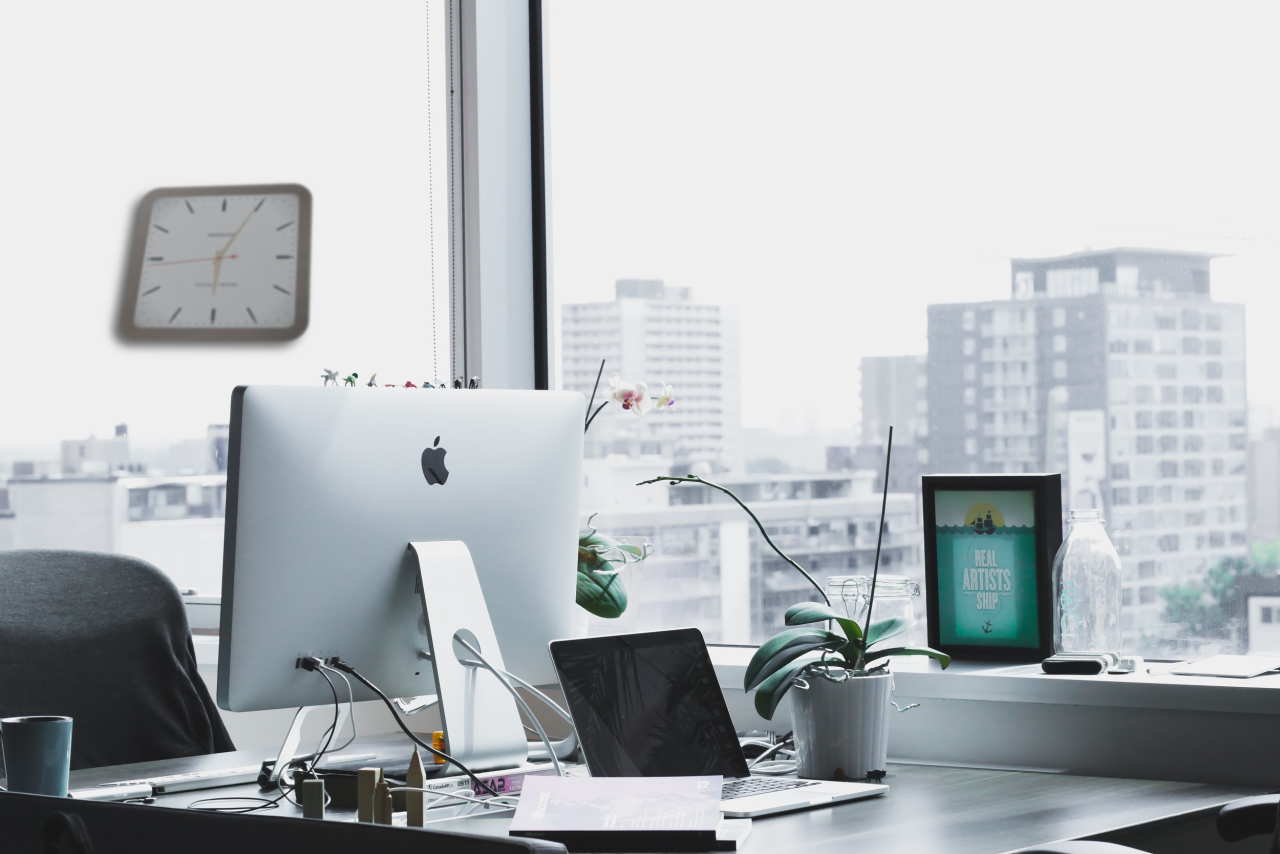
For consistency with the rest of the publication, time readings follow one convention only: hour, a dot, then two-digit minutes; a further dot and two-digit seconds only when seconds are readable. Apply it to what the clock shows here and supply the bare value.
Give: 6.04.44
